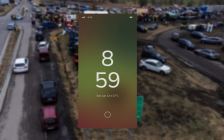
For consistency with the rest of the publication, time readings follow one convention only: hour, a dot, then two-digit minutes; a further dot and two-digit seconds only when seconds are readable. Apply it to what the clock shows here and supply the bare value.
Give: 8.59
